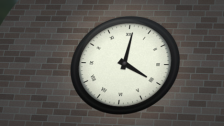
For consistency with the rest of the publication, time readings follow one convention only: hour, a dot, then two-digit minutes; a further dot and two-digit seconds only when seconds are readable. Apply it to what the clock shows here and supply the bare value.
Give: 4.01
